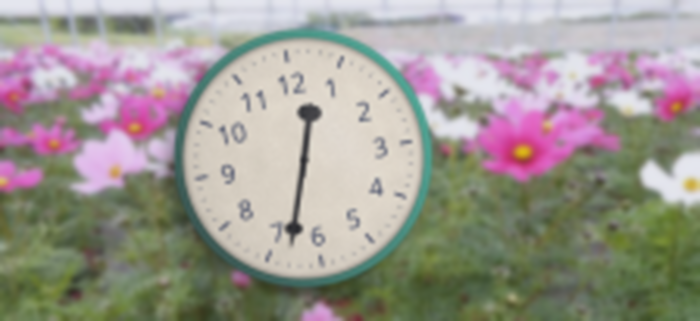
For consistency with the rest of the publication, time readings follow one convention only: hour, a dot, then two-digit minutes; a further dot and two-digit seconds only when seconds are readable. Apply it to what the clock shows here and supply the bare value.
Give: 12.33
